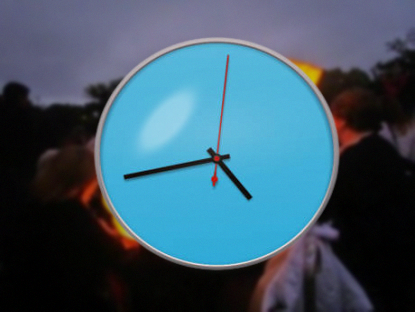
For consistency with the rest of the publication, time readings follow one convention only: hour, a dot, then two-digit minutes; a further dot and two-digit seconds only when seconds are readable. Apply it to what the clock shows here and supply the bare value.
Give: 4.43.01
